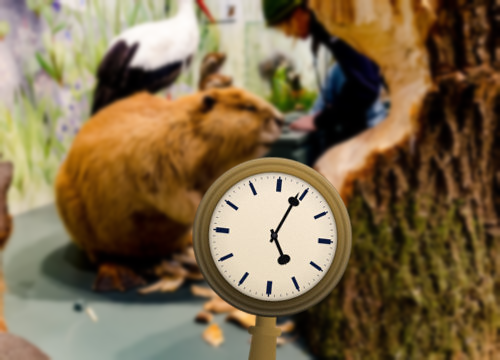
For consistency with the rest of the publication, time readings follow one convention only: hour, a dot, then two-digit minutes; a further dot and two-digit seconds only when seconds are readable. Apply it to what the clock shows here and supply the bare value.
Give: 5.04
